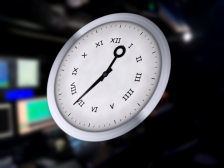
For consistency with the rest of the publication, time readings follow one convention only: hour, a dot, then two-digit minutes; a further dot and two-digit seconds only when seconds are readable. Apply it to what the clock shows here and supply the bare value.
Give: 12.36
